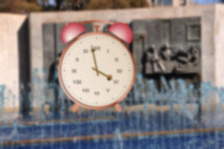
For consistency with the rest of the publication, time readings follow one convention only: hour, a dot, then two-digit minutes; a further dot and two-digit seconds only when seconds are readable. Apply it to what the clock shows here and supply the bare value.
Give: 3.58
